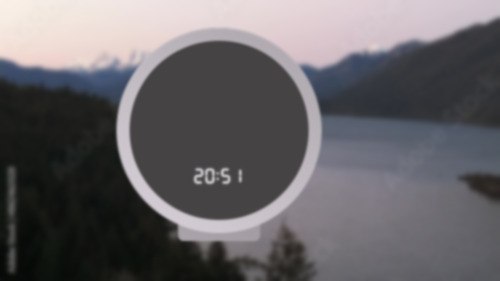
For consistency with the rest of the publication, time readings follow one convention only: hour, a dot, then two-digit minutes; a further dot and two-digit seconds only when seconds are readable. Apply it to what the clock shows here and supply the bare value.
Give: 20.51
